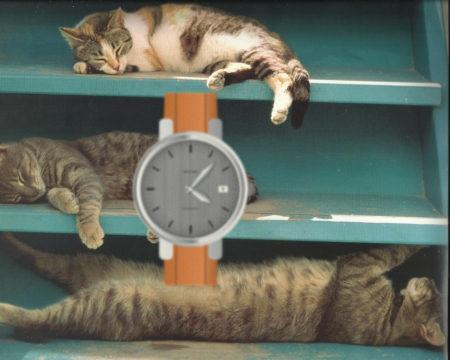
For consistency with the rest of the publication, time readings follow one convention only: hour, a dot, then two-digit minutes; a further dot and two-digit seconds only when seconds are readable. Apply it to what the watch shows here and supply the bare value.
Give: 4.07
